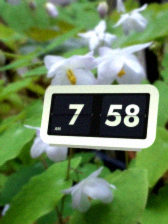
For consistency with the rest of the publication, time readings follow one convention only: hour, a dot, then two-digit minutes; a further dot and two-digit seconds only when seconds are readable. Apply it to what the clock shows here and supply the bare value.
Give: 7.58
